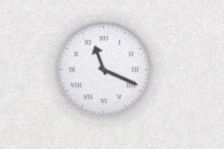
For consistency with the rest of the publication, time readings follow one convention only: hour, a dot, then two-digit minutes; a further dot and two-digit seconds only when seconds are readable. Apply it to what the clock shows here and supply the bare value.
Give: 11.19
